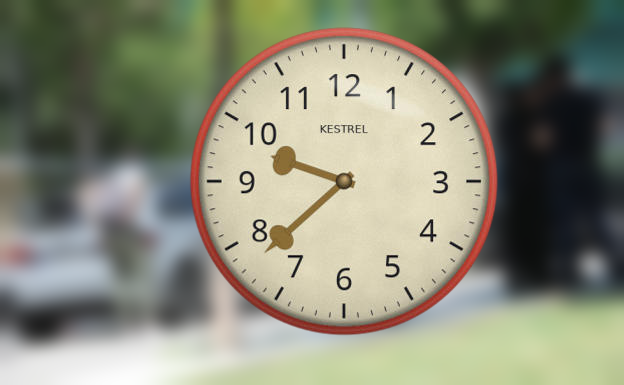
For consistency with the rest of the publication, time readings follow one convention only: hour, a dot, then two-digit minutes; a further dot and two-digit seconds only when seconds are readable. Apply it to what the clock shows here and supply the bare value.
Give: 9.38
